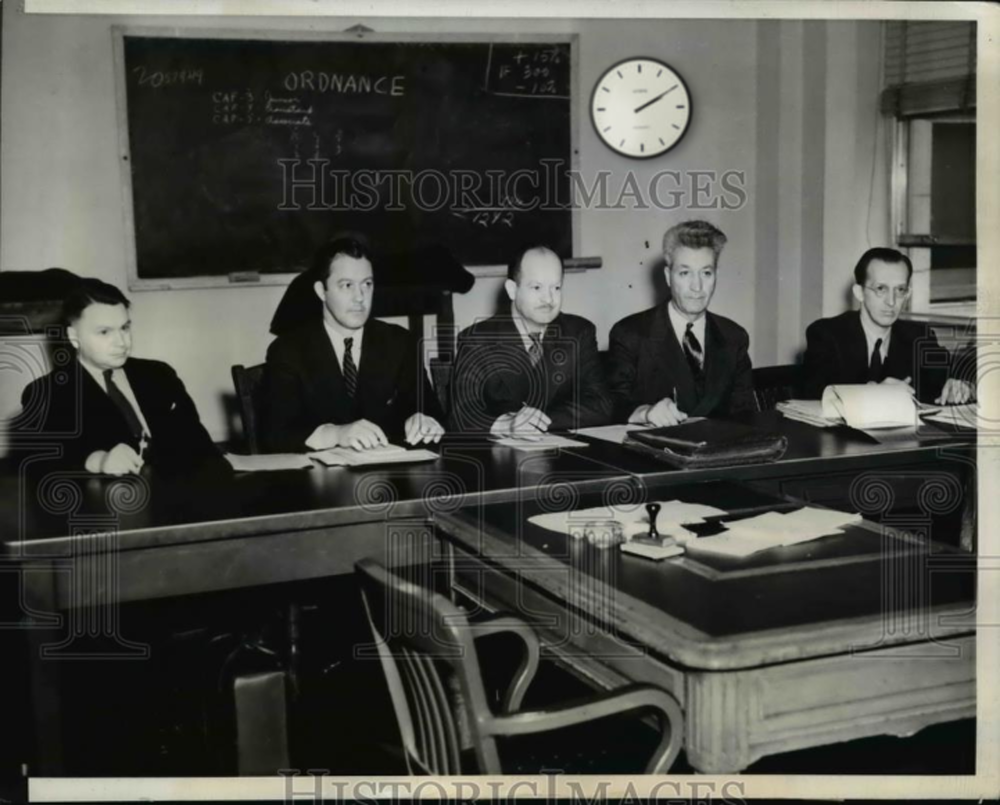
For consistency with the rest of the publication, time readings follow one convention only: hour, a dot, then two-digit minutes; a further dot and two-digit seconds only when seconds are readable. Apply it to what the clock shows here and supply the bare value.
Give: 2.10
